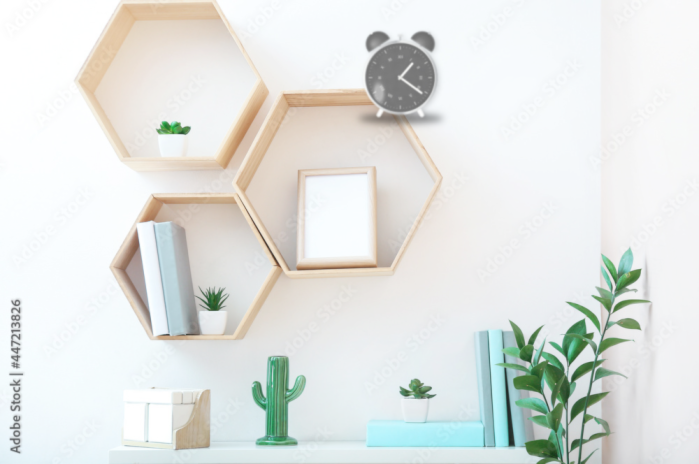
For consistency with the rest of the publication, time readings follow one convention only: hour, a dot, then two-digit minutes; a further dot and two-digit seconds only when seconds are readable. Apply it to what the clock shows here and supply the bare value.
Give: 1.21
